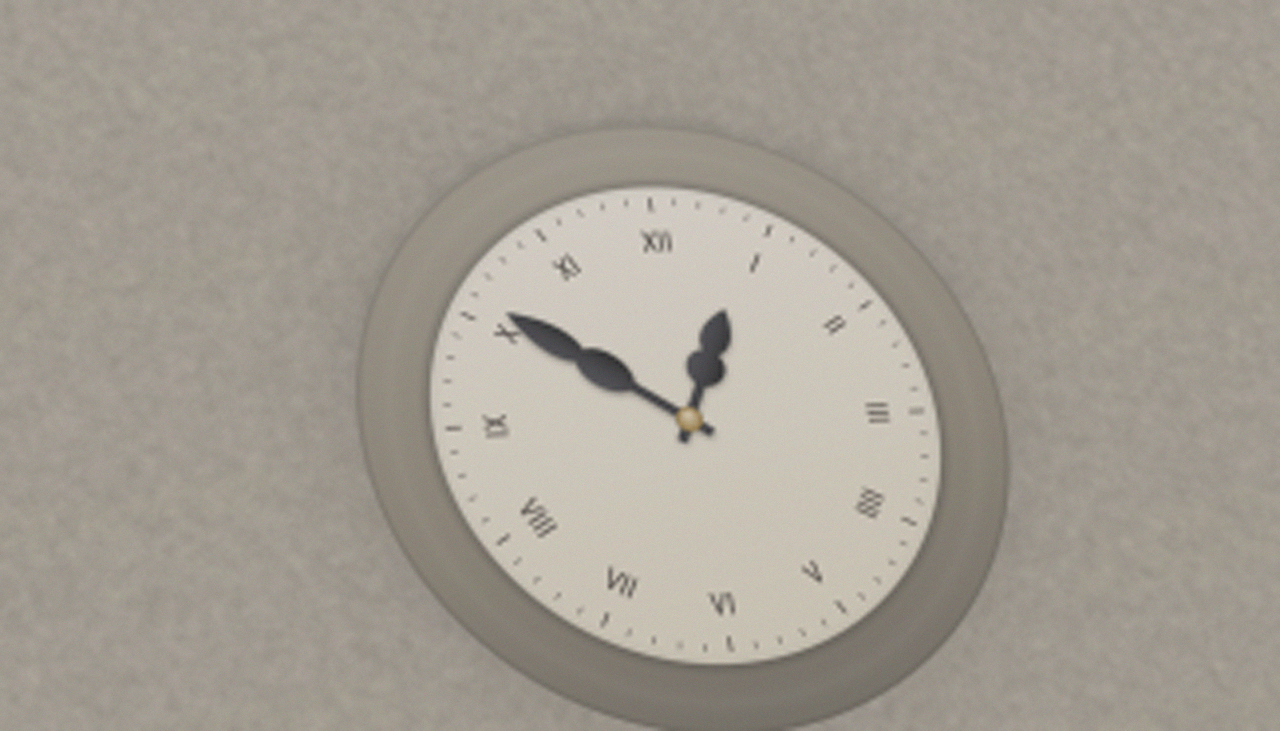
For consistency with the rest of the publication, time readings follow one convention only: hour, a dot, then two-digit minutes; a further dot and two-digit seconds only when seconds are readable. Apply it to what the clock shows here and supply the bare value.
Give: 12.51
